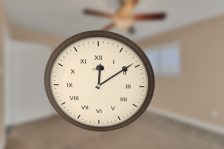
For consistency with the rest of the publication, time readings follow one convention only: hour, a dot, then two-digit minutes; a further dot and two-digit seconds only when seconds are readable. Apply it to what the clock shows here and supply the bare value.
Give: 12.09
